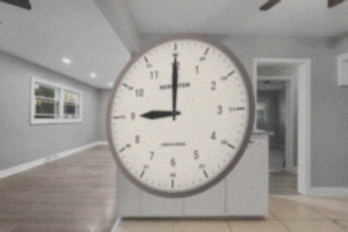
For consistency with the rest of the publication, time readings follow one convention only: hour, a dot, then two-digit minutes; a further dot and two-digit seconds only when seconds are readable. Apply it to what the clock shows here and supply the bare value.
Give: 9.00
